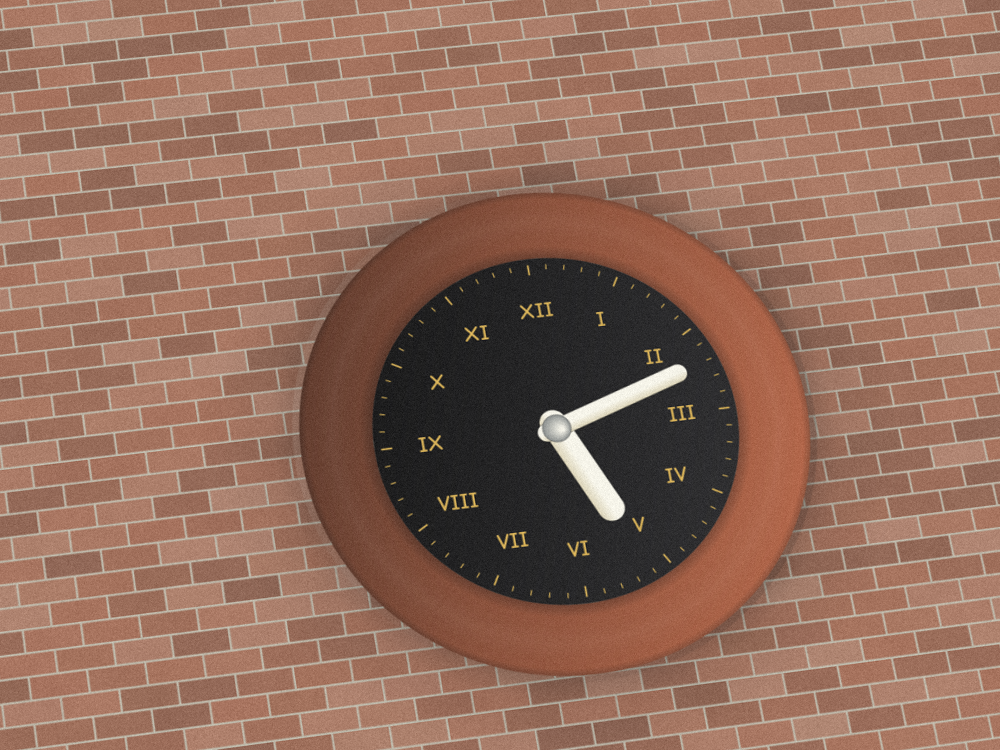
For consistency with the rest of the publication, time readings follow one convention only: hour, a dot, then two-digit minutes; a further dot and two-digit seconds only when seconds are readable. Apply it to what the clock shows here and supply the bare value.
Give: 5.12
